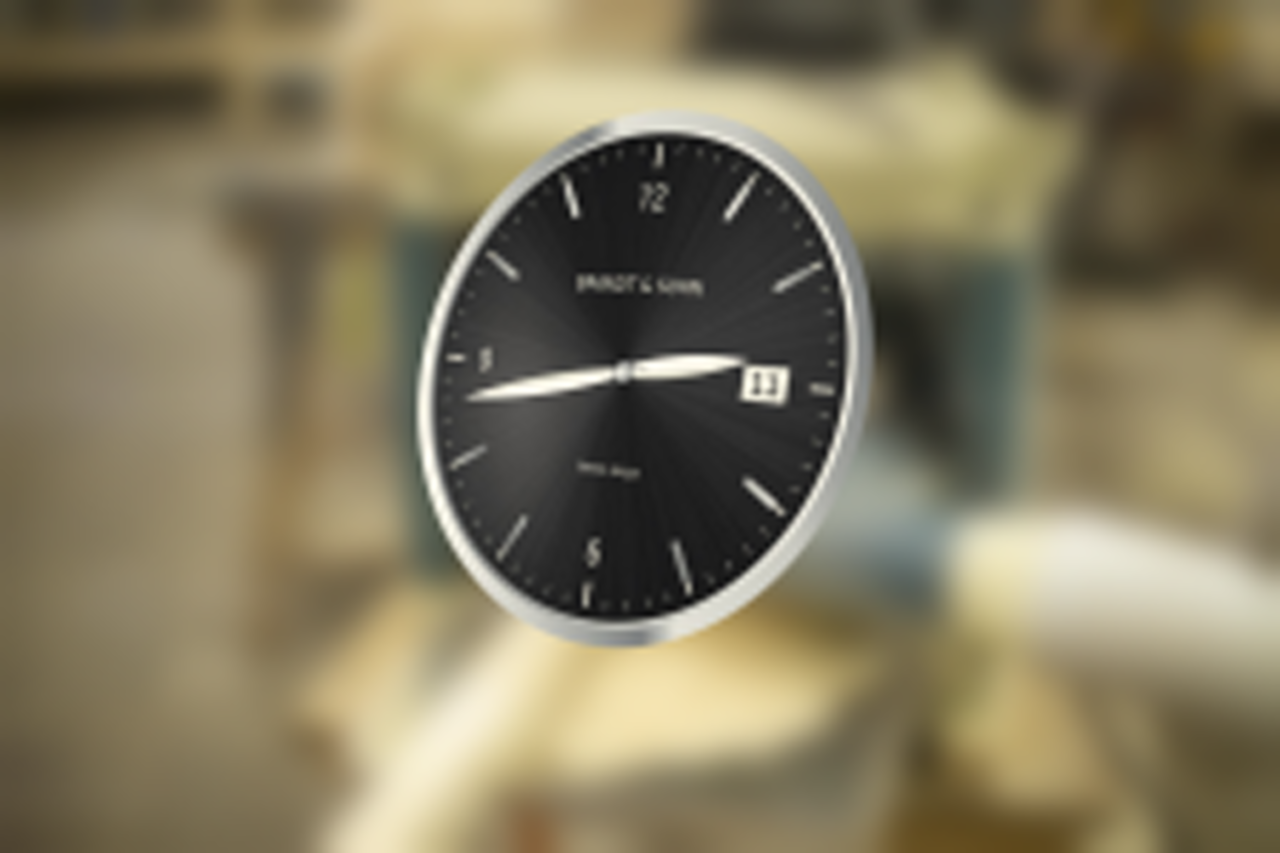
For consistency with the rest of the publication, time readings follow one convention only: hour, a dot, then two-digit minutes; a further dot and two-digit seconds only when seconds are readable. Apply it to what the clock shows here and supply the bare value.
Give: 2.43
